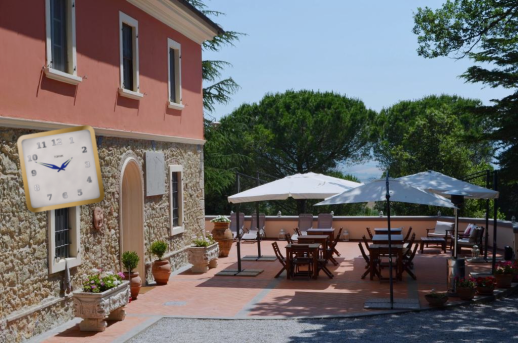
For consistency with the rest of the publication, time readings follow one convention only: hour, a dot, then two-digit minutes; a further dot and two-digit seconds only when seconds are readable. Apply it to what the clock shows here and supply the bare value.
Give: 1.49
